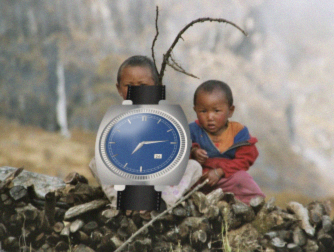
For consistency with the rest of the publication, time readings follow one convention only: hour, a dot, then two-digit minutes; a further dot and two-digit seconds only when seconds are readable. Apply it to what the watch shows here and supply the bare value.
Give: 7.14
